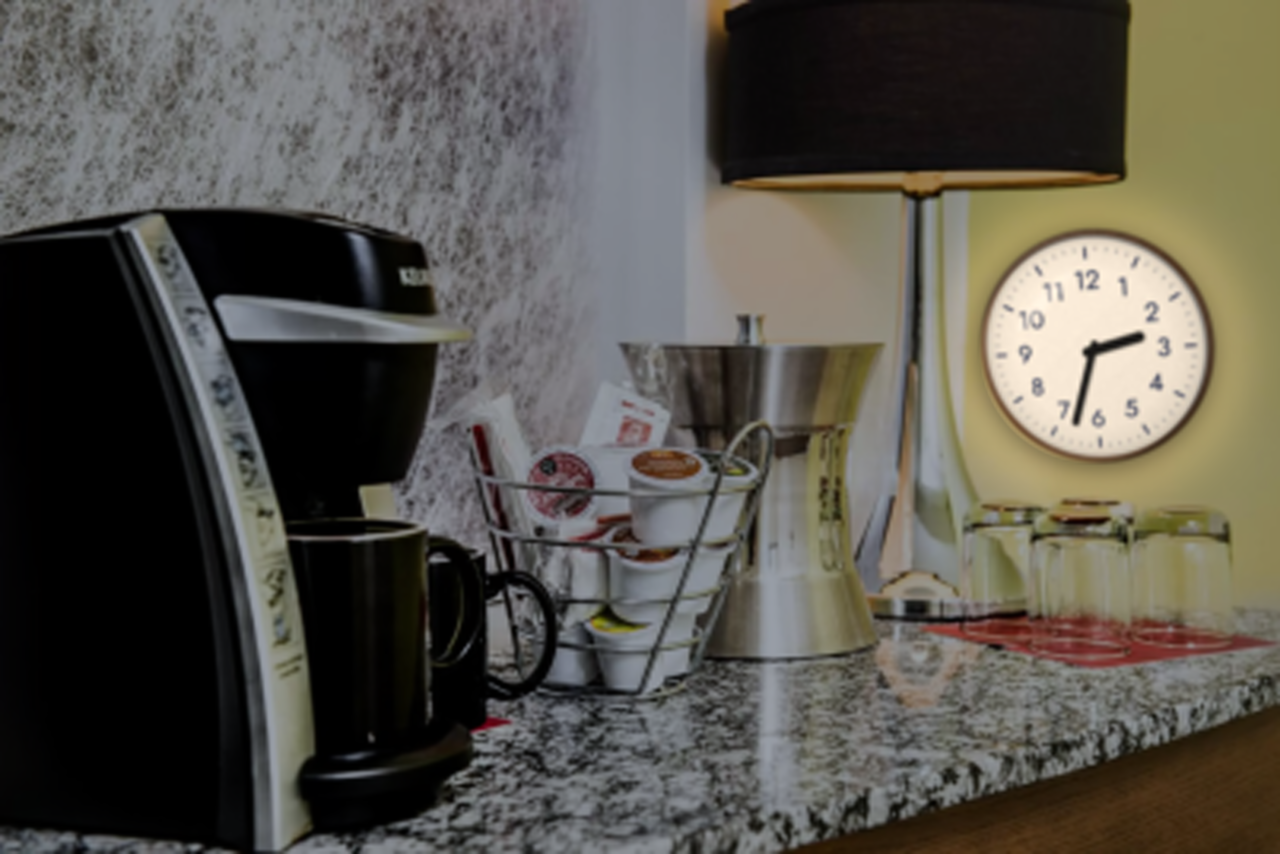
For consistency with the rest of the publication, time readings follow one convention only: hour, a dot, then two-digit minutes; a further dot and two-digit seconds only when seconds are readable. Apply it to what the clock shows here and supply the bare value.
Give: 2.33
